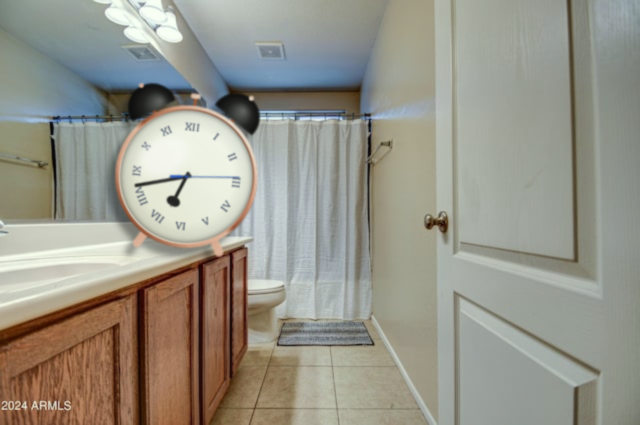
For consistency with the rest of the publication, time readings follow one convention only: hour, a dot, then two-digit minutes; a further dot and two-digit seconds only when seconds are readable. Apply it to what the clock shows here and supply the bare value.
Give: 6.42.14
